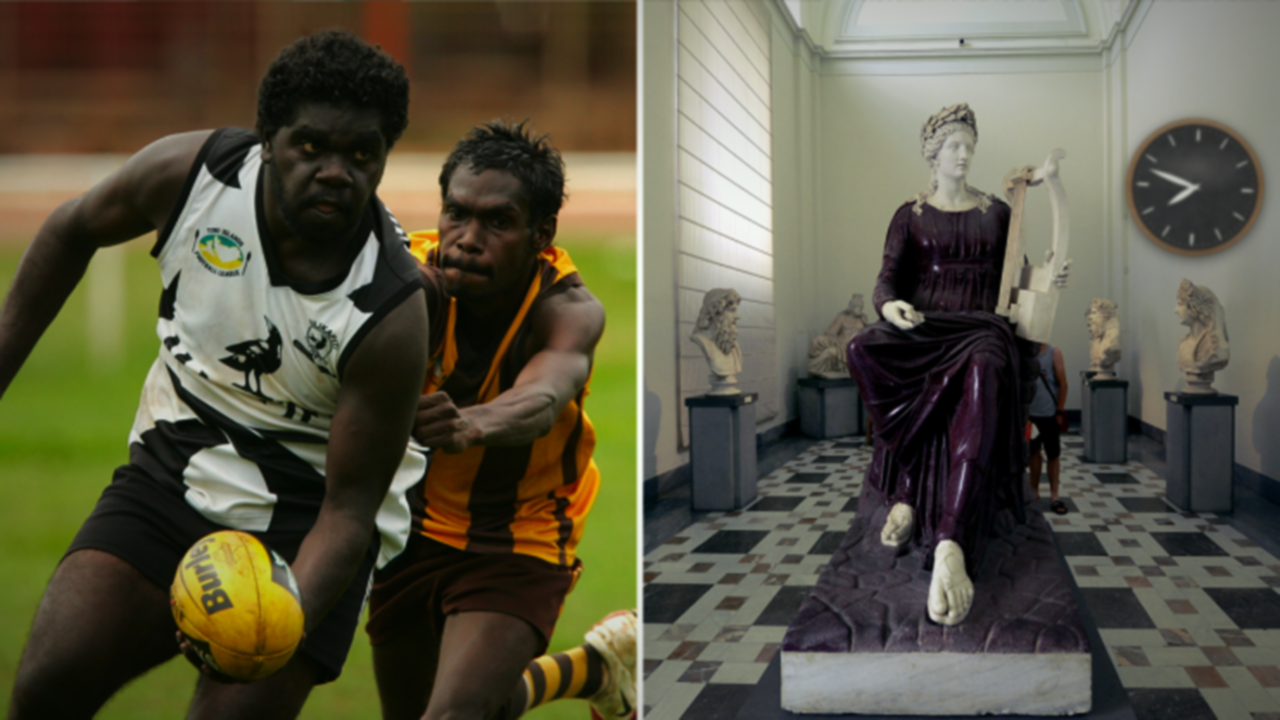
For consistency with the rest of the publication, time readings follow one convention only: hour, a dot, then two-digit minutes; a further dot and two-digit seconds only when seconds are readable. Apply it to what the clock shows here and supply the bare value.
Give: 7.48
